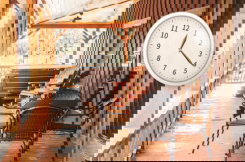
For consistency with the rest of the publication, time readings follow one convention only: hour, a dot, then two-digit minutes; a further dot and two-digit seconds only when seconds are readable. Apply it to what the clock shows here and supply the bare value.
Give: 12.21
